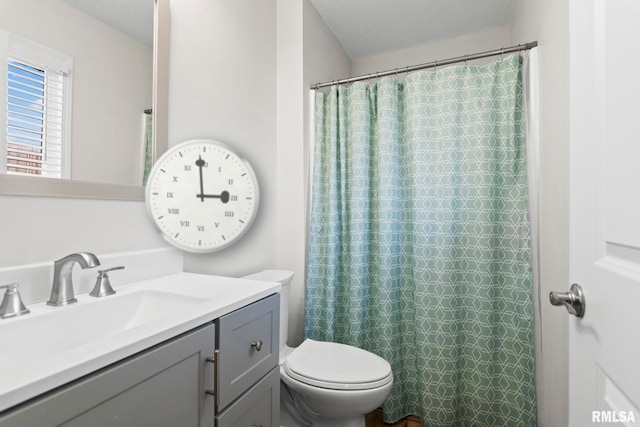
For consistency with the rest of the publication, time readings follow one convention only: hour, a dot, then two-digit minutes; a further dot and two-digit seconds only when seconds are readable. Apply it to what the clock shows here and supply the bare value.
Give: 2.59
